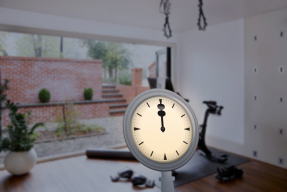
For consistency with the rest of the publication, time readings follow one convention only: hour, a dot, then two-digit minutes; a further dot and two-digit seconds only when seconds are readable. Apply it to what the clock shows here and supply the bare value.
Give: 12.00
